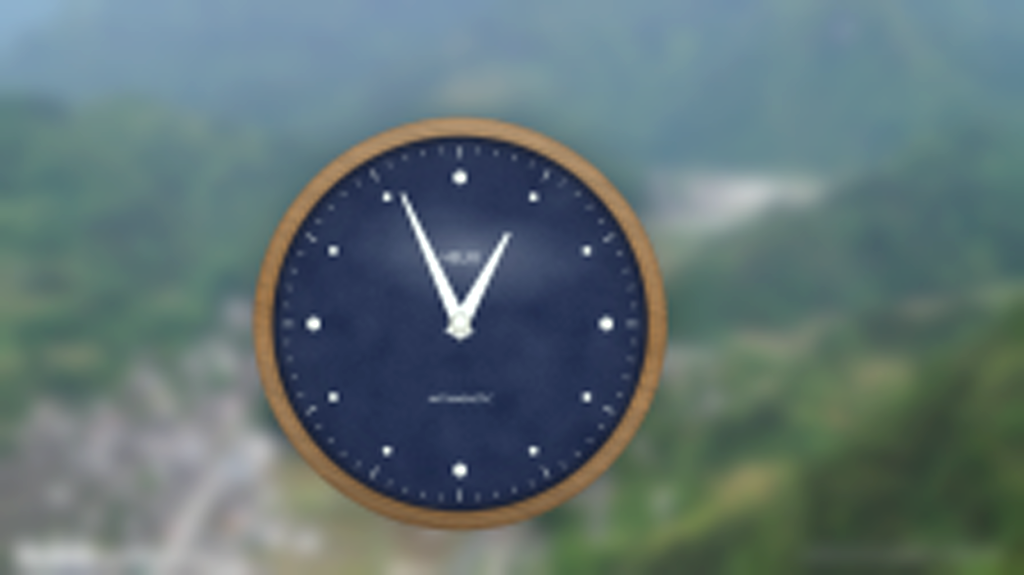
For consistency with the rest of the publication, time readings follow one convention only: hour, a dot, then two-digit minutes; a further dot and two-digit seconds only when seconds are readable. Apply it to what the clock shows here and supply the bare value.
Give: 12.56
